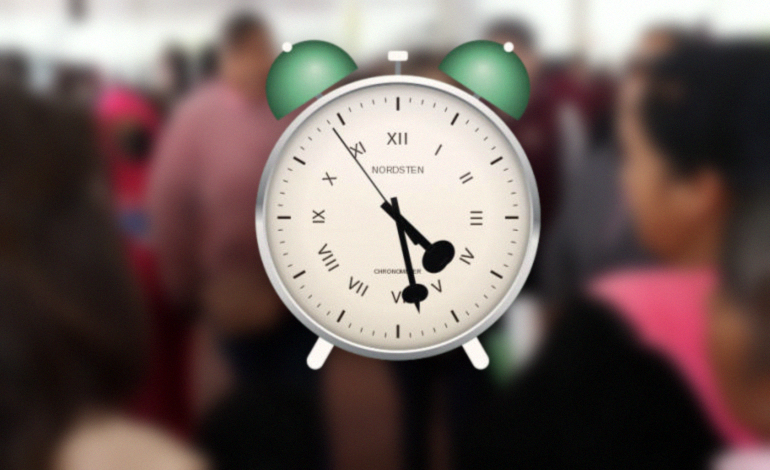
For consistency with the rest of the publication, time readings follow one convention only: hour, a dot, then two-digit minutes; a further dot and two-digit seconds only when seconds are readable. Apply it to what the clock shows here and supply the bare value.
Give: 4.27.54
